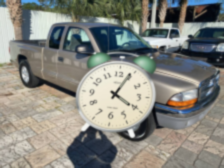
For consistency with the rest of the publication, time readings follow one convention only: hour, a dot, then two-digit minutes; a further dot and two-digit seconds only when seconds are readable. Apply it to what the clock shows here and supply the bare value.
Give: 4.04
